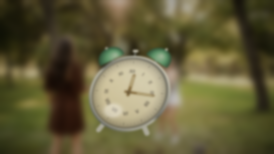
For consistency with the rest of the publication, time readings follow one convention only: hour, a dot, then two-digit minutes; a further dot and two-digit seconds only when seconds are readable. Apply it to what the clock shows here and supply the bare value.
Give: 12.16
